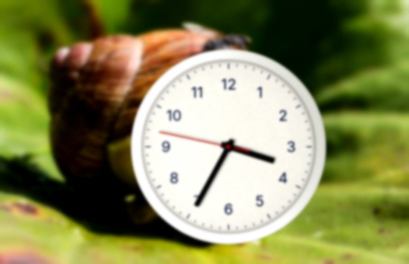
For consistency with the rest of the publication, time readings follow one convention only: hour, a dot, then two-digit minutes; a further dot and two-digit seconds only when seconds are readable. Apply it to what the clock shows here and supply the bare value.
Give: 3.34.47
